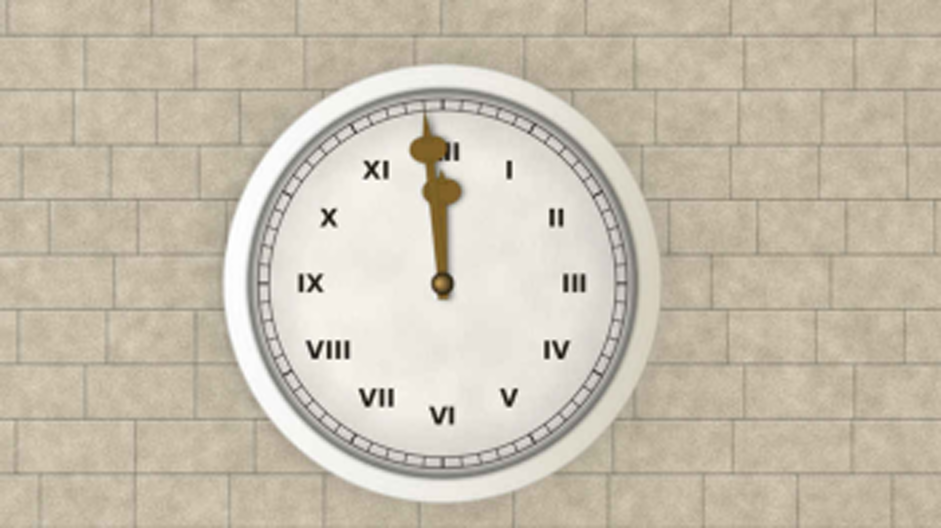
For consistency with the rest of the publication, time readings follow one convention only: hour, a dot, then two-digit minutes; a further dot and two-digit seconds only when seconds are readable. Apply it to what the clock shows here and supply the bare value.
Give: 11.59
